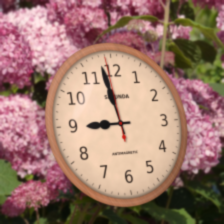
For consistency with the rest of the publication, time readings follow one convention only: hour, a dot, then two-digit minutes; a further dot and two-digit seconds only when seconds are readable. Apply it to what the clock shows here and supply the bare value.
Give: 8.57.59
